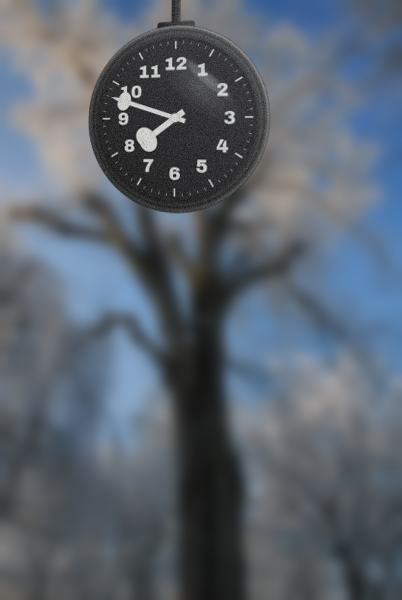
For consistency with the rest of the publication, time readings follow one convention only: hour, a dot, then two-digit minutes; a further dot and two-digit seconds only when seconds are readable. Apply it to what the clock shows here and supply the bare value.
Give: 7.48
